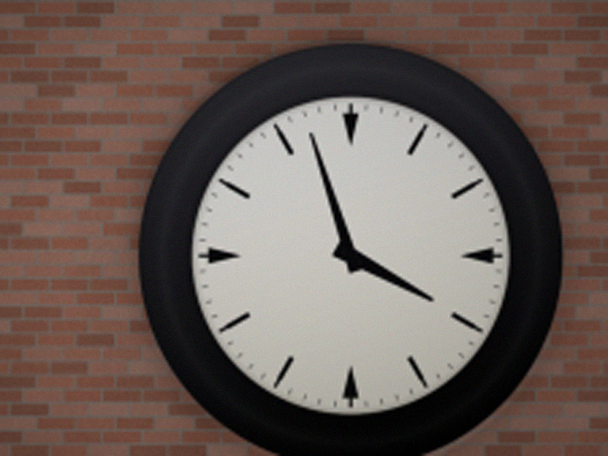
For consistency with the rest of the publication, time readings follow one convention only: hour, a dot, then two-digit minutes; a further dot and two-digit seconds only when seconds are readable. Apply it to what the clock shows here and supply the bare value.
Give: 3.57
